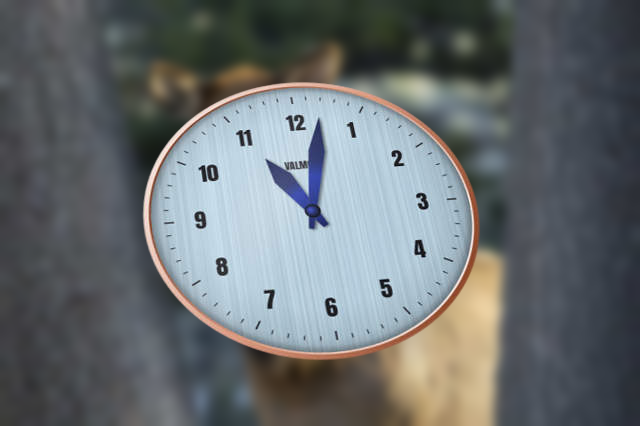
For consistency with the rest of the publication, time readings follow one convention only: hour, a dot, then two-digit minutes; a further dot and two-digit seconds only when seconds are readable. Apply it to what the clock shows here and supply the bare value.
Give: 11.02
